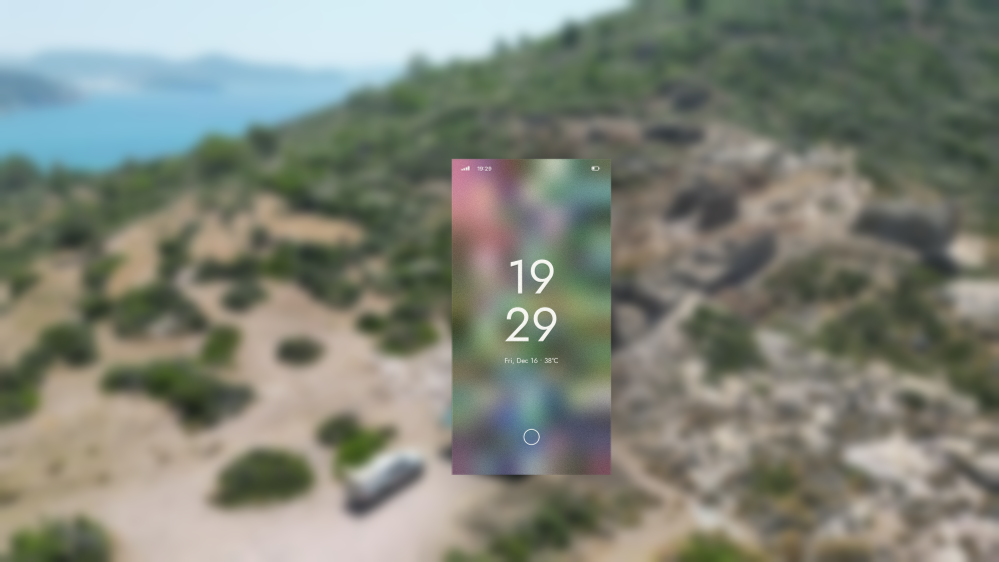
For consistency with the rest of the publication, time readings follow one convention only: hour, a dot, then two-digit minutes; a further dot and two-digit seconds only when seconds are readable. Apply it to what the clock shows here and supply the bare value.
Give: 19.29
